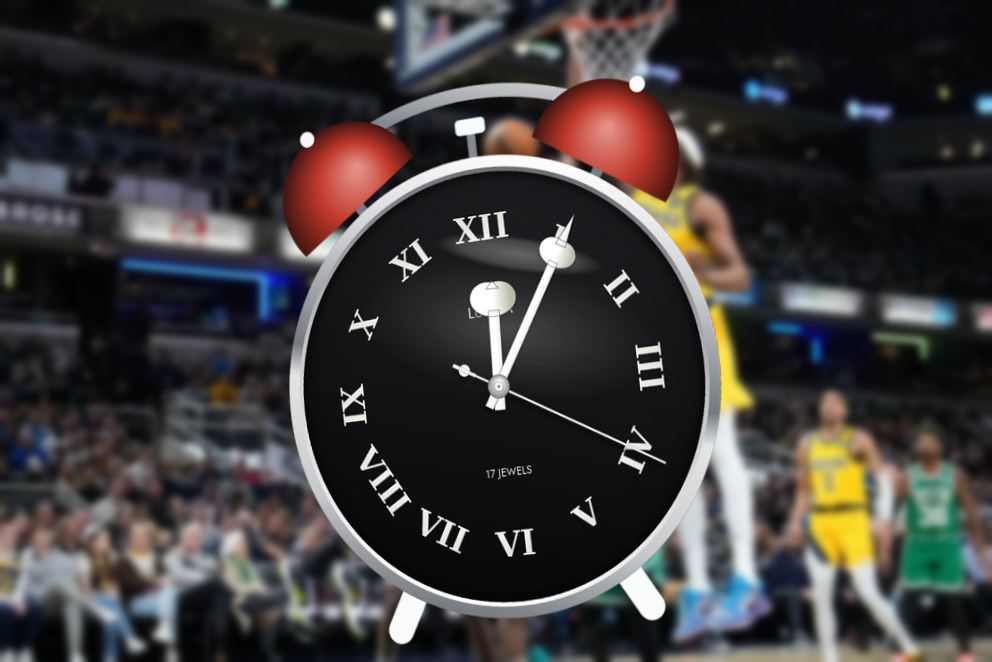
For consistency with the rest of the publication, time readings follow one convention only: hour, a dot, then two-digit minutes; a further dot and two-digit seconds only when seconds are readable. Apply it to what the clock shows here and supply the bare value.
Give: 12.05.20
